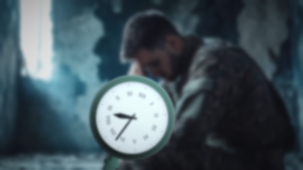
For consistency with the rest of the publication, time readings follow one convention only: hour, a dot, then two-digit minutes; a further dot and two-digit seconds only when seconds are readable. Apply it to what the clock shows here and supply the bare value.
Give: 8.32
